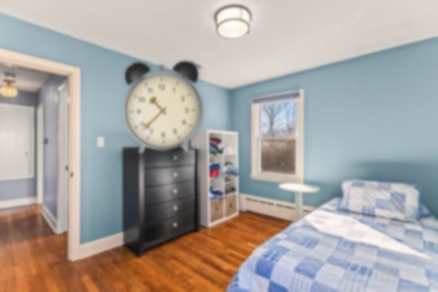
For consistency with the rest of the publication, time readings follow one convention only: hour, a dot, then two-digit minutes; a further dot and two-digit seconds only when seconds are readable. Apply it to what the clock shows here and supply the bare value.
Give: 10.38
